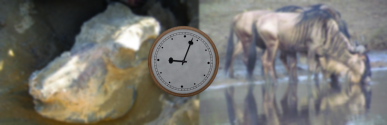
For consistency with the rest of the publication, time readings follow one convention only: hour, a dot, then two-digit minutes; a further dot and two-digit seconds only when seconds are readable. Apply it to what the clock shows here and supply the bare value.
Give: 9.03
